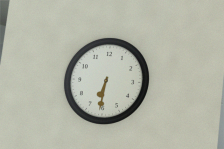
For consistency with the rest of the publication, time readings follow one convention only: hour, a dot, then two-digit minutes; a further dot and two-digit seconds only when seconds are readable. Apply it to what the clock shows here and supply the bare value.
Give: 6.31
